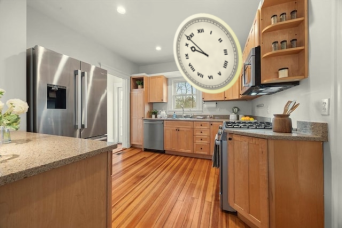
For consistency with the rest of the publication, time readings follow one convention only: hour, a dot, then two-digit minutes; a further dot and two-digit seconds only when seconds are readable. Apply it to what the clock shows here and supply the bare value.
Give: 9.53
